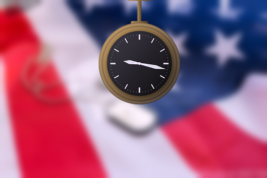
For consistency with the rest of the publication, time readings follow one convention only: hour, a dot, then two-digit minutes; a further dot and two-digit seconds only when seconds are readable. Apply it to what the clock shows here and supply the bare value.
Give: 9.17
